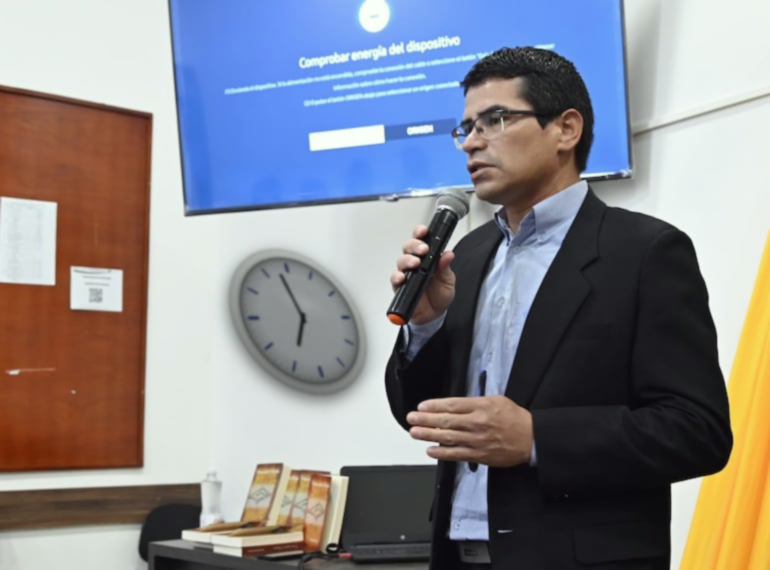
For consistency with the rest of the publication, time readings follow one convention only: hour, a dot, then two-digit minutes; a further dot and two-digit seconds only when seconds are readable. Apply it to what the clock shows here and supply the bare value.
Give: 6.58
